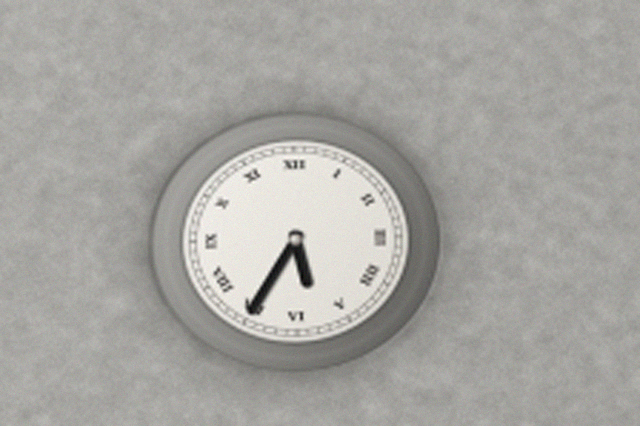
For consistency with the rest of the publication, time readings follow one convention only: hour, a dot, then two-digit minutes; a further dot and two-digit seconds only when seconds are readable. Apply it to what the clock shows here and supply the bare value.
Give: 5.35
